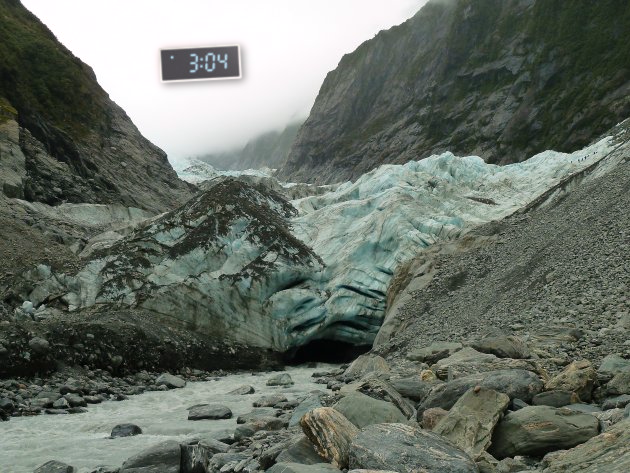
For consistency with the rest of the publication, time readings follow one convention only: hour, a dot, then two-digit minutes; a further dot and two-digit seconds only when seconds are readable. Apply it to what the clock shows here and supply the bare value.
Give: 3.04
